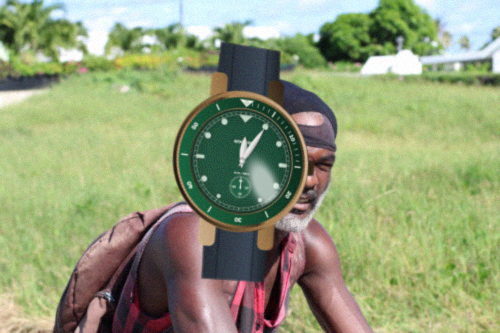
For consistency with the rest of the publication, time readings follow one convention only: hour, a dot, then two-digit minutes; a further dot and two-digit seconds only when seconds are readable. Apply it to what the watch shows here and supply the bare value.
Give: 12.05
